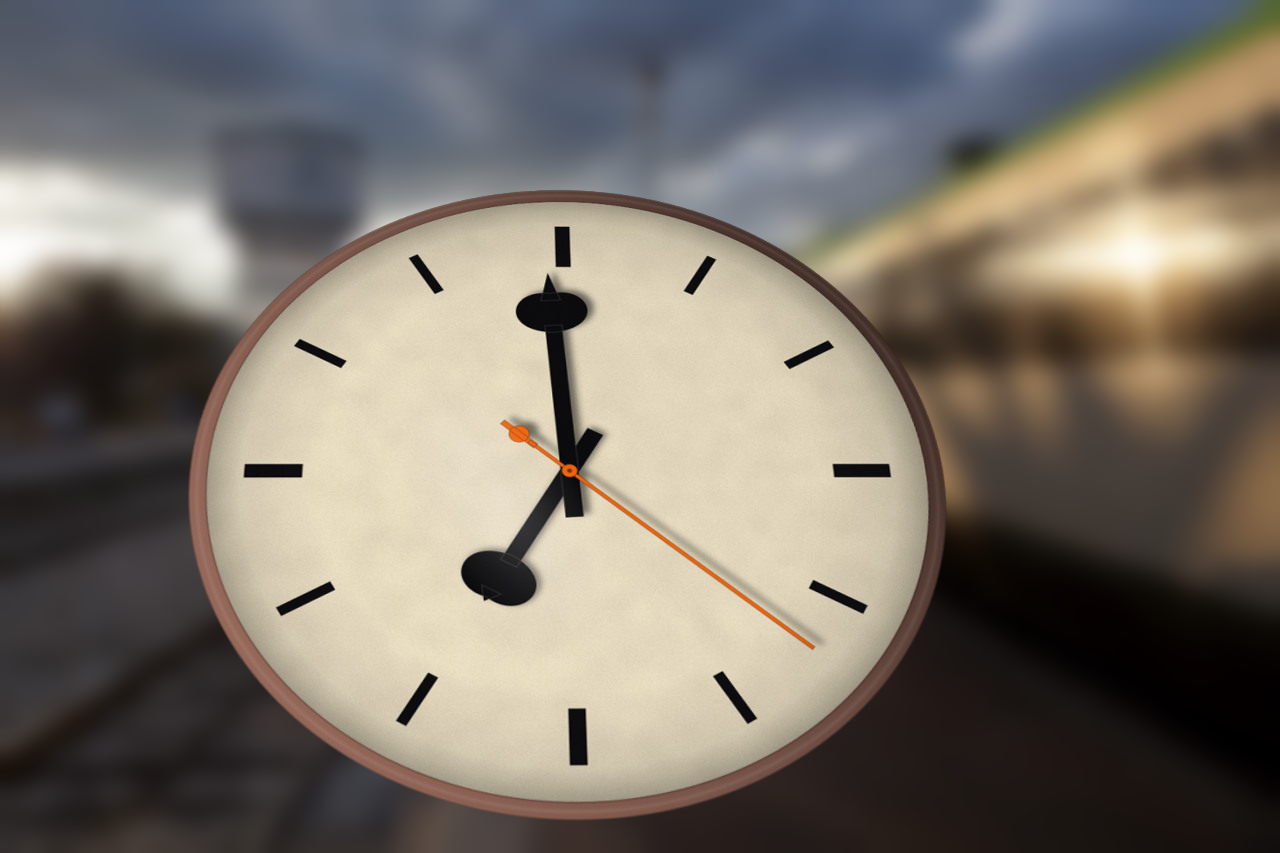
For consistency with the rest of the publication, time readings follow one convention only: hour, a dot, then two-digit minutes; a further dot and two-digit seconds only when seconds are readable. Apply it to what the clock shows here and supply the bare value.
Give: 6.59.22
